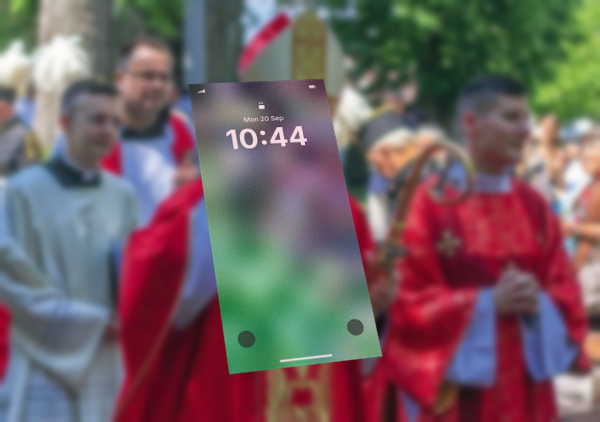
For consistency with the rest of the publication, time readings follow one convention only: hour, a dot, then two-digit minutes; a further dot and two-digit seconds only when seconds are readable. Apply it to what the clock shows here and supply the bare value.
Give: 10.44
